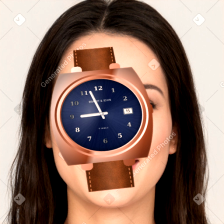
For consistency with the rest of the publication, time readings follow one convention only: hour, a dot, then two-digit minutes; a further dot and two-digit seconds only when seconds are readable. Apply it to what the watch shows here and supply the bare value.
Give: 8.57
